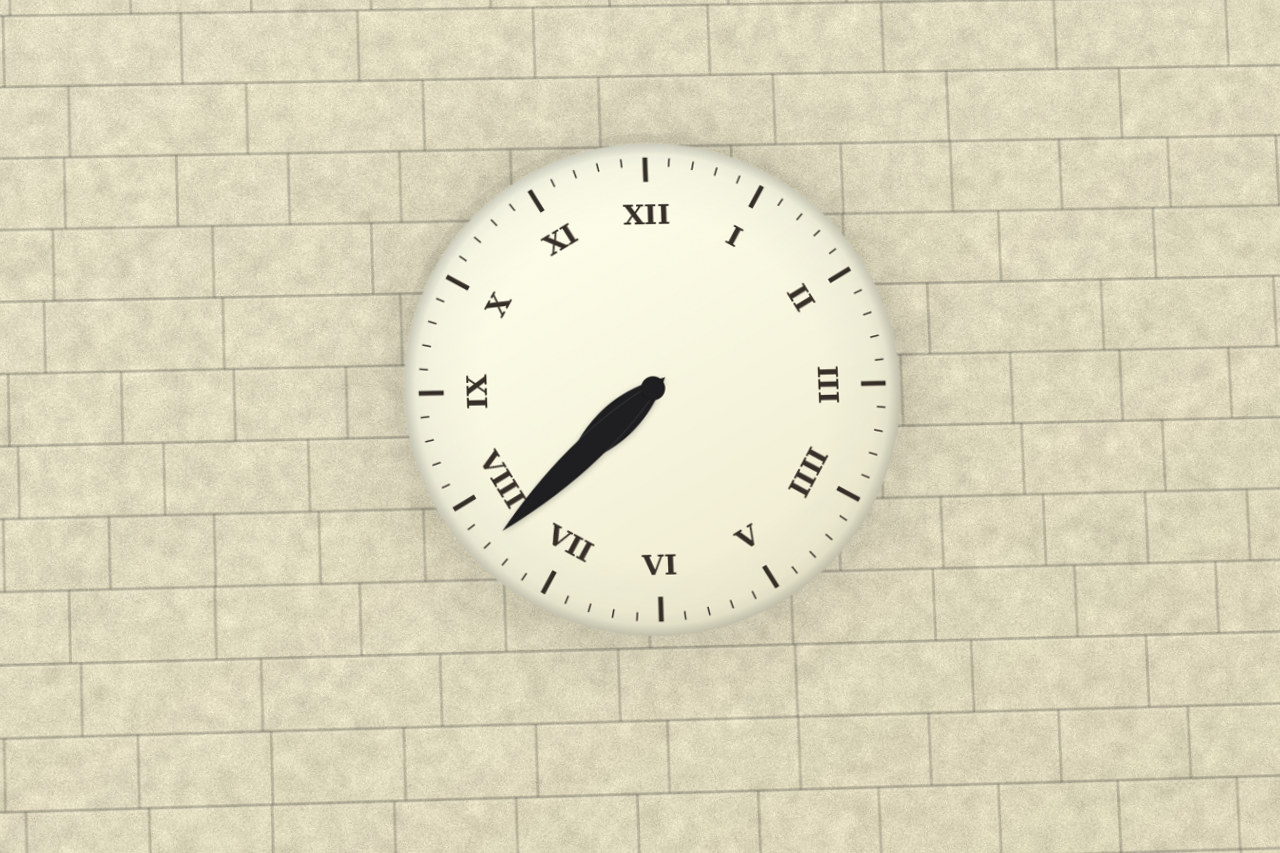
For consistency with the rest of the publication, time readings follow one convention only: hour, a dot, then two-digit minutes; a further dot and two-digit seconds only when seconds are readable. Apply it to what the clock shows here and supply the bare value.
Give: 7.38
